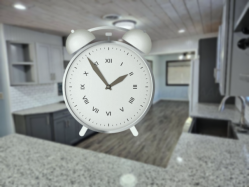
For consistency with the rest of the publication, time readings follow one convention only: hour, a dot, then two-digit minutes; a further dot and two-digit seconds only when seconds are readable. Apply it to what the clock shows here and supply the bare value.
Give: 1.54
